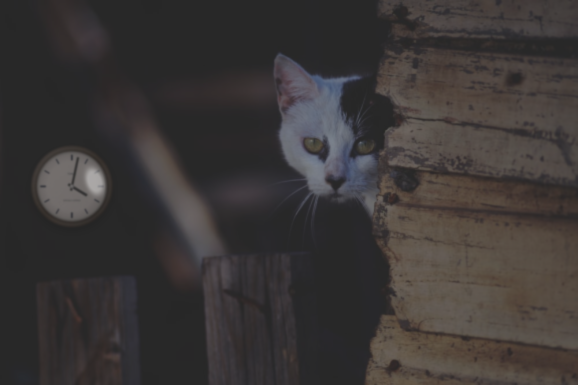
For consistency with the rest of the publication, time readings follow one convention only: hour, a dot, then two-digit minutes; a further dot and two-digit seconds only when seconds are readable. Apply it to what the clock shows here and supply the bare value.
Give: 4.02
